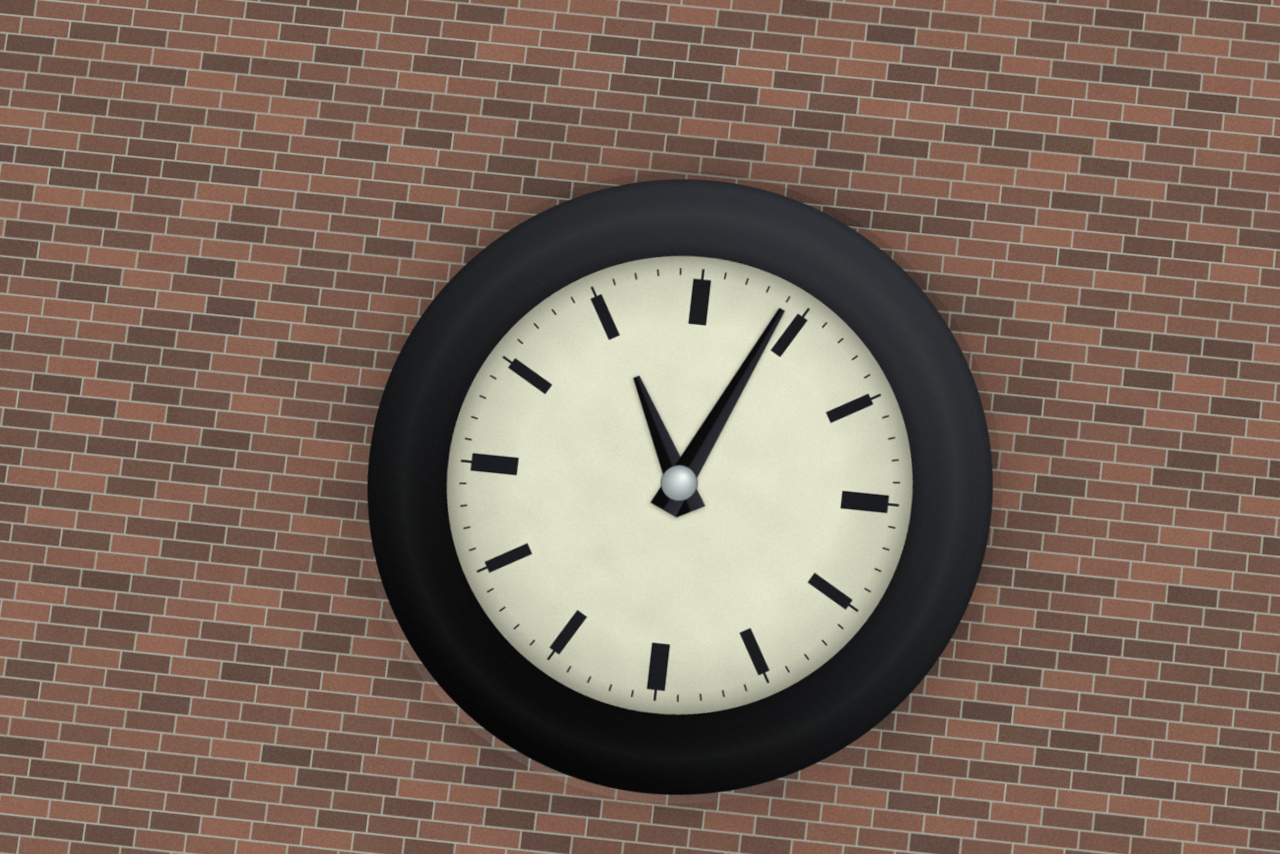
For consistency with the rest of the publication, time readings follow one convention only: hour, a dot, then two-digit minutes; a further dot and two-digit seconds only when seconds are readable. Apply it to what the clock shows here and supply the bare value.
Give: 11.04
